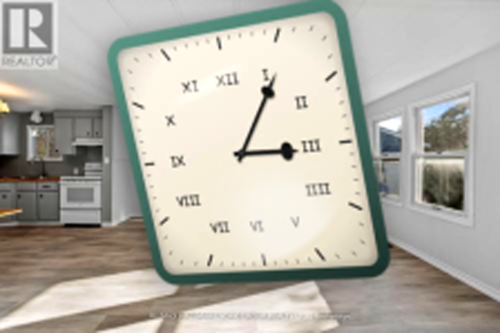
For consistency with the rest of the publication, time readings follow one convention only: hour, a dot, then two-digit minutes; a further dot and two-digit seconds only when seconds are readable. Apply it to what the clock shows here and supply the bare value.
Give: 3.06
